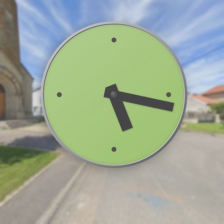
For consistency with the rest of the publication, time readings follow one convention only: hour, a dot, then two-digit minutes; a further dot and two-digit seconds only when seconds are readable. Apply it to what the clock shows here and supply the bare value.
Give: 5.17
